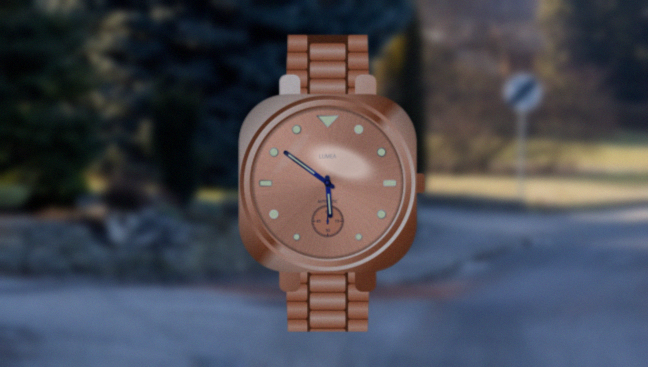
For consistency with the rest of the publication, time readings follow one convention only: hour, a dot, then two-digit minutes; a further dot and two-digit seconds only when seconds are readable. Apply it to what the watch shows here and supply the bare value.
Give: 5.51
